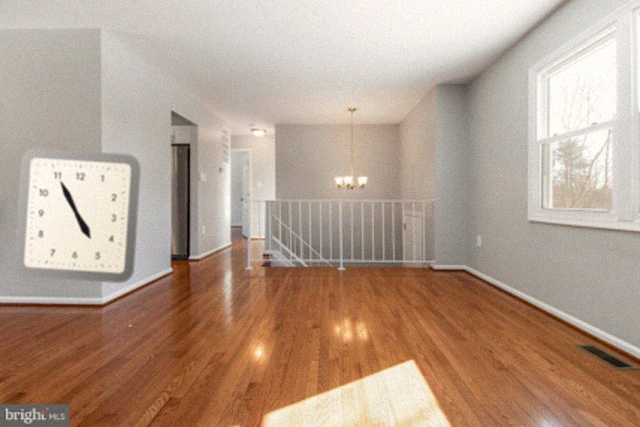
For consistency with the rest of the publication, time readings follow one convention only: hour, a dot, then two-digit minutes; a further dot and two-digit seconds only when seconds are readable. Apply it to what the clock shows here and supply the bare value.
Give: 4.55
